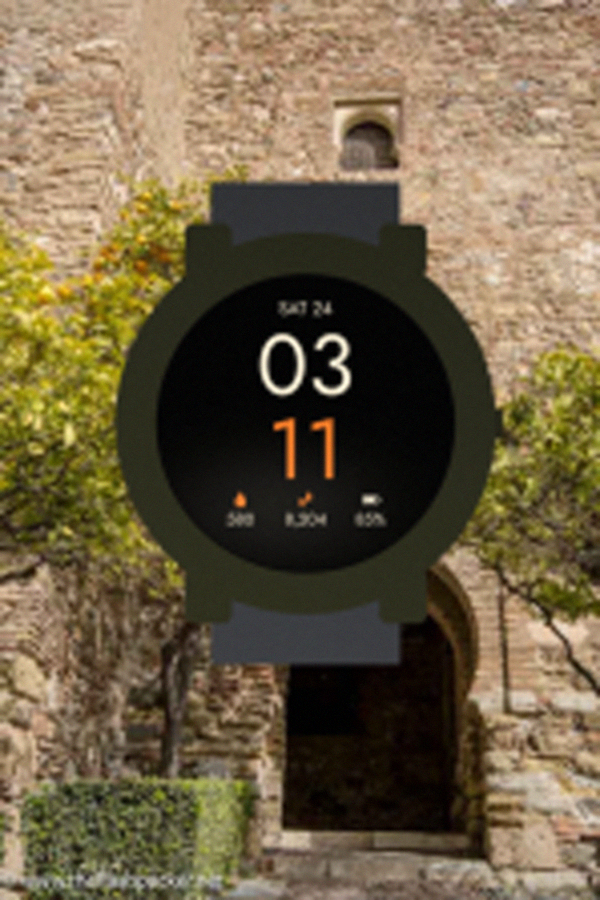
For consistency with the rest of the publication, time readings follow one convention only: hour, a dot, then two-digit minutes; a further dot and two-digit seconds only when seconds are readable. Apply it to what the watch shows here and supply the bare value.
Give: 3.11
